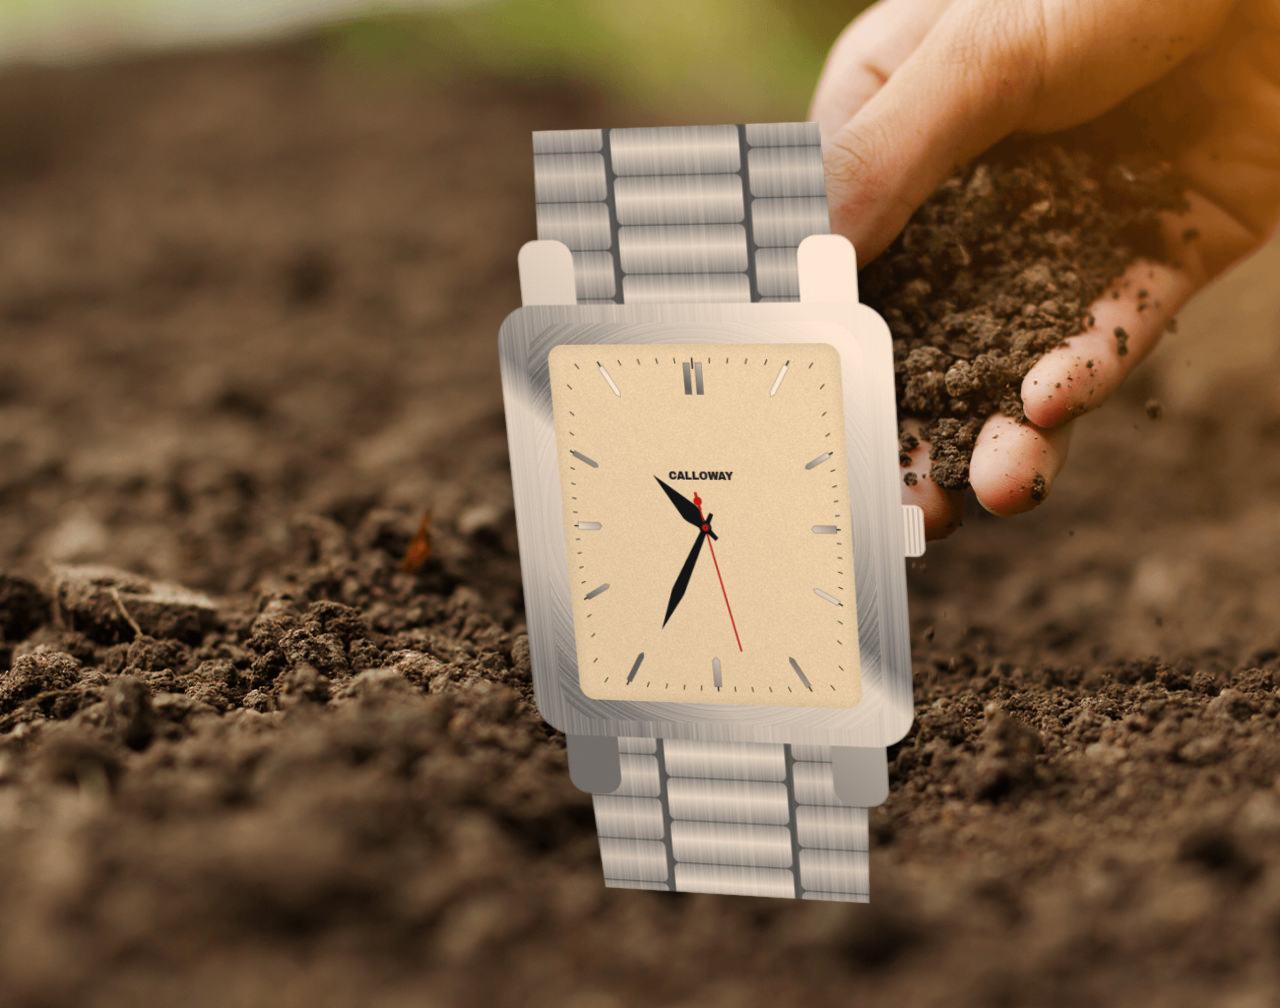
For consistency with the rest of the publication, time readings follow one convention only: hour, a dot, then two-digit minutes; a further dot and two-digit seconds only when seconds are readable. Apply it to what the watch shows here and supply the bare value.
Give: 10.34.28
